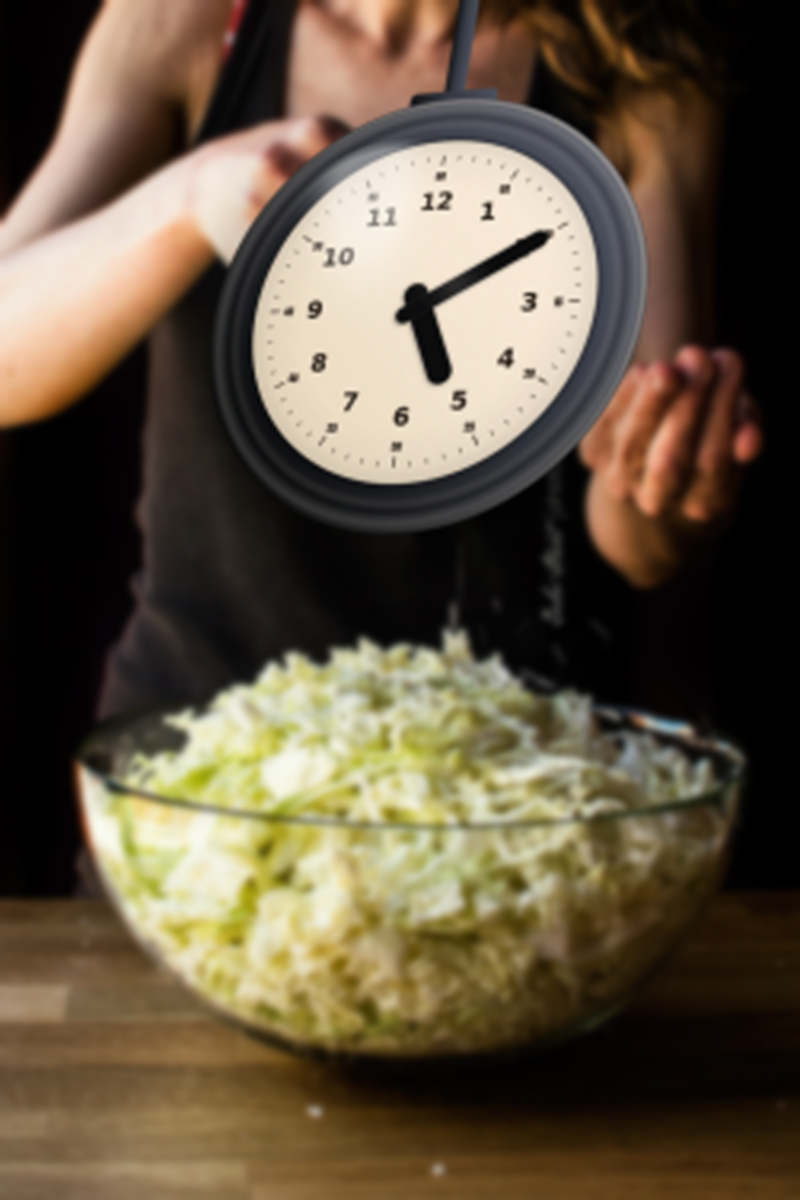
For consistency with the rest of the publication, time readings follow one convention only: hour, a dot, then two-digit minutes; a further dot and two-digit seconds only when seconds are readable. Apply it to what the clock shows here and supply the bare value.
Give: 5.10
